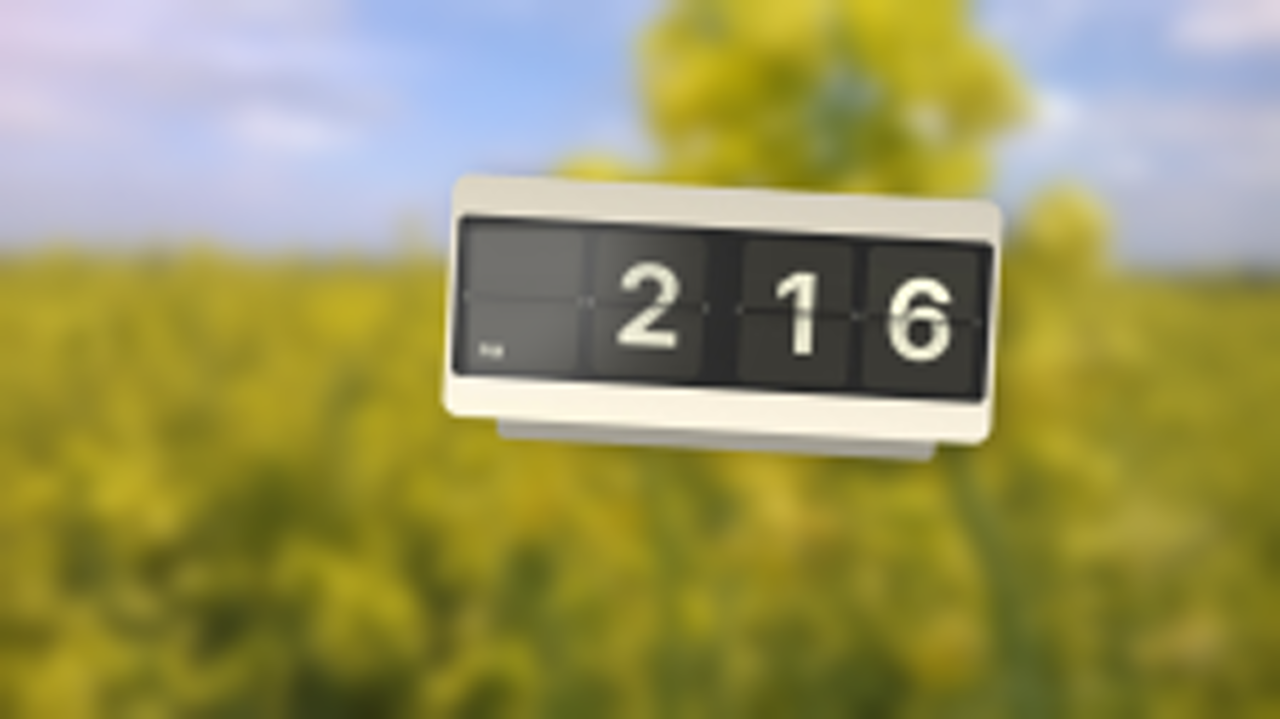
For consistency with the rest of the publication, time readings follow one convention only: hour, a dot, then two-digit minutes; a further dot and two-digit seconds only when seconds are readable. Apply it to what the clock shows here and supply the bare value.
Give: 2.16
